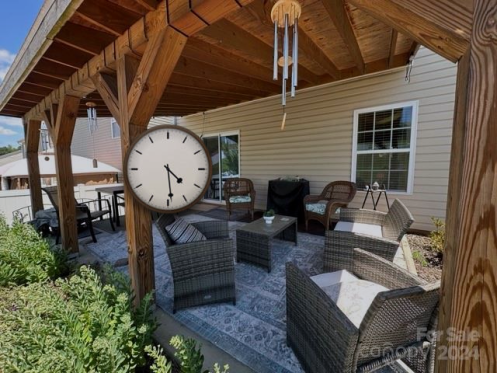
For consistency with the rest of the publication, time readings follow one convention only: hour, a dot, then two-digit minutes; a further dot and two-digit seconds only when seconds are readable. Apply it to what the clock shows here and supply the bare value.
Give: 4.29
